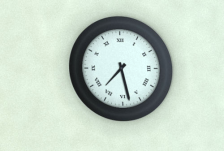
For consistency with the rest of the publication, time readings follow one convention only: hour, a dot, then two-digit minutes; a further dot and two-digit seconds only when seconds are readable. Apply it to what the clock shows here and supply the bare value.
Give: 7.28
